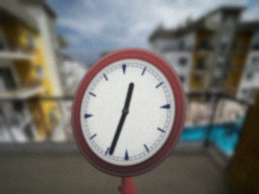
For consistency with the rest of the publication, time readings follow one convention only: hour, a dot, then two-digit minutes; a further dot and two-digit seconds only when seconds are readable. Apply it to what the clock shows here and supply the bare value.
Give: 12.34
